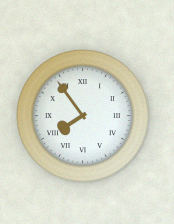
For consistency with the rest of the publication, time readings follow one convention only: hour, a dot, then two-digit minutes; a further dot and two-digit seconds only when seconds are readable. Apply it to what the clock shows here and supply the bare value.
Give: 7.54
